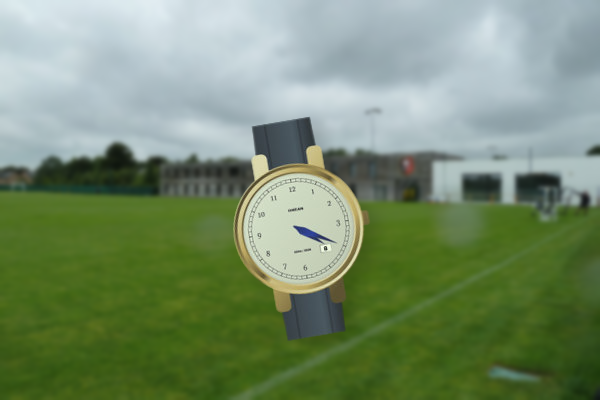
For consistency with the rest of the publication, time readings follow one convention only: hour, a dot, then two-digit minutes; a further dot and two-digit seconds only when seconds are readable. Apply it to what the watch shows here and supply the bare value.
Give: 4.20
